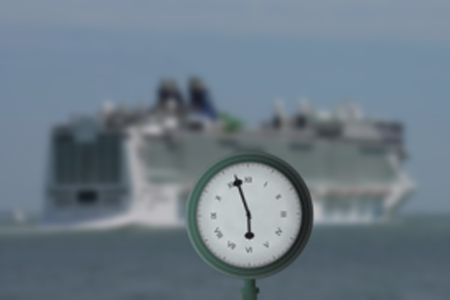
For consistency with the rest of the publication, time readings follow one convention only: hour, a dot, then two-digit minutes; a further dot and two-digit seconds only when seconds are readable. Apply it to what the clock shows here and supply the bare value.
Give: 5.57
